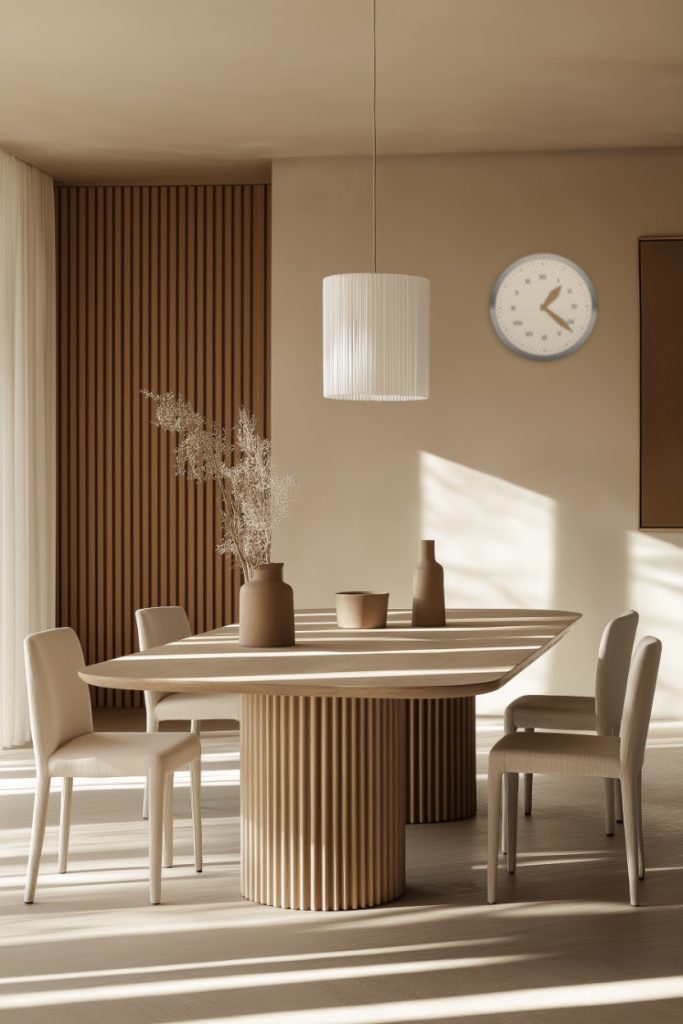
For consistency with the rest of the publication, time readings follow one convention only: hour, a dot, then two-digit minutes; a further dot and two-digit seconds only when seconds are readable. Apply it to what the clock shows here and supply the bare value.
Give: 1.22
